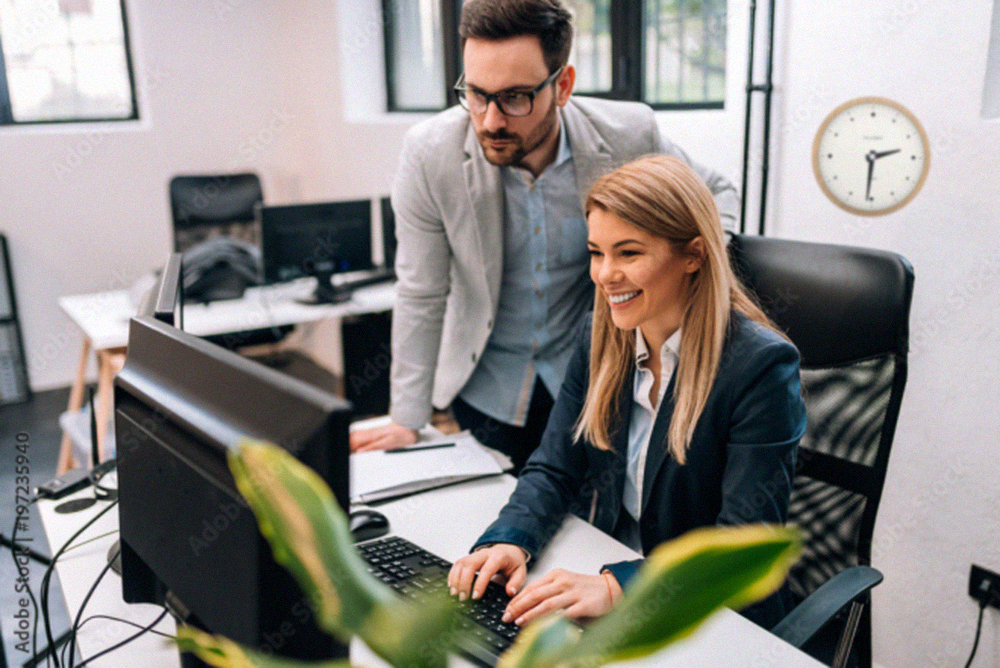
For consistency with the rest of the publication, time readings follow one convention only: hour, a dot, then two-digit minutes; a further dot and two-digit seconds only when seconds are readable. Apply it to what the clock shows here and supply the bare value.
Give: 2.31
